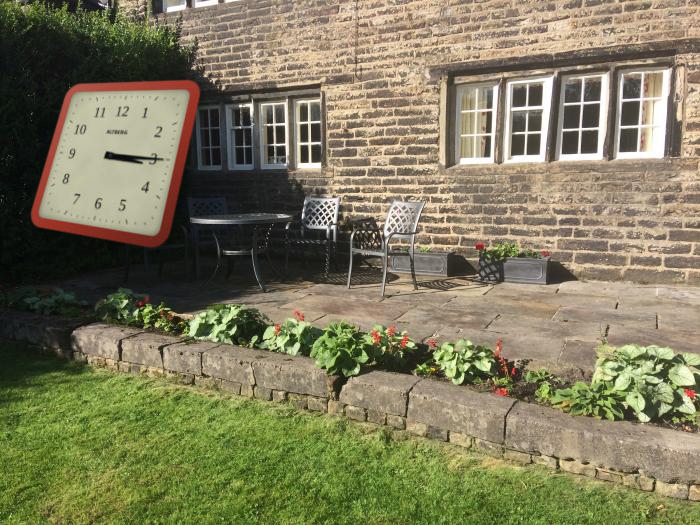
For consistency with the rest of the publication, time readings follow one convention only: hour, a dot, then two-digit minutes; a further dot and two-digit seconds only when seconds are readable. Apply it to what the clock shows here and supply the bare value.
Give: 3.15
